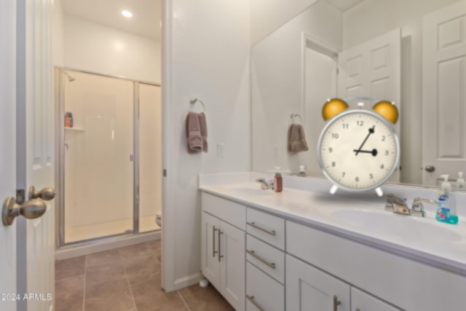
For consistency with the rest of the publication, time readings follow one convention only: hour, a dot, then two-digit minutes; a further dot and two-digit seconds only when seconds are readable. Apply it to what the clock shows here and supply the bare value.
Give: 3.05
